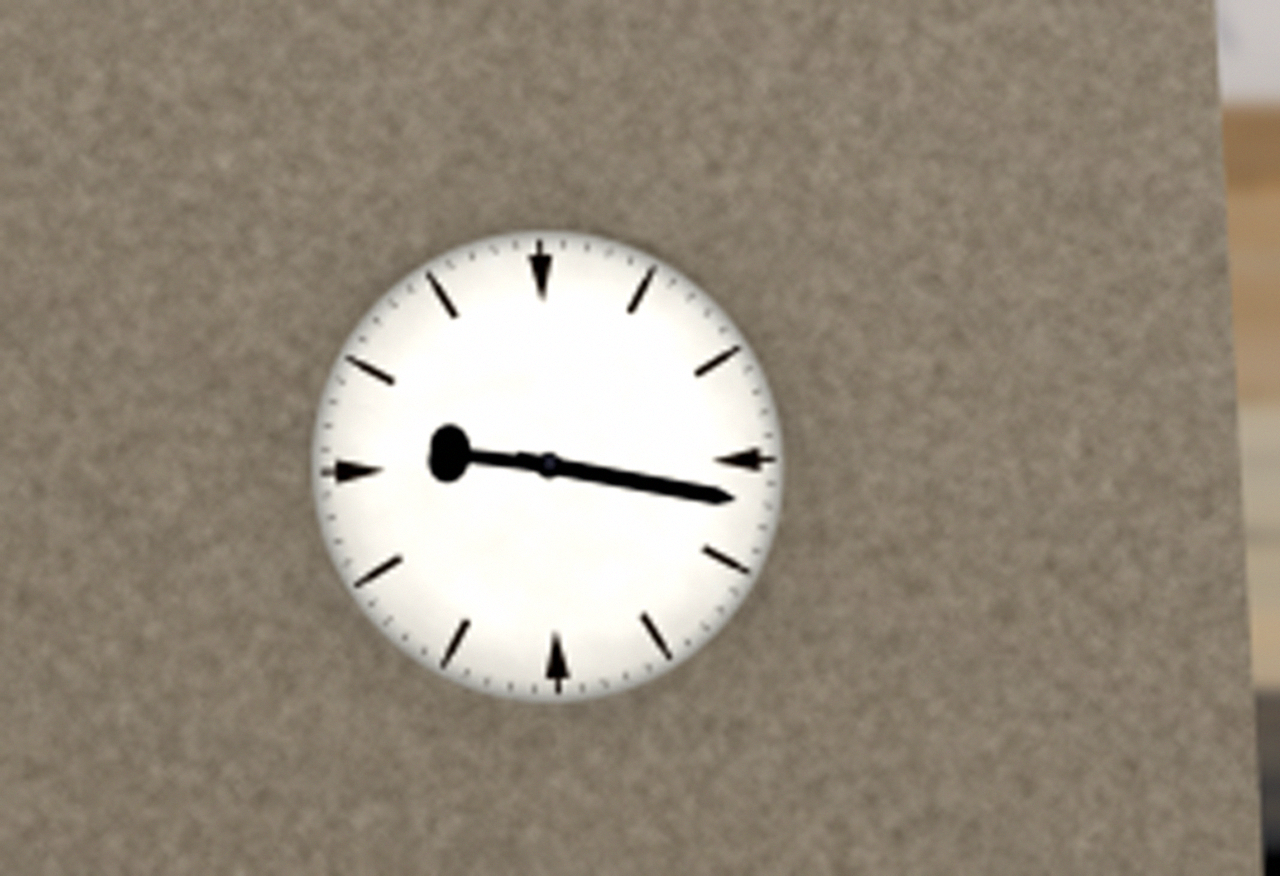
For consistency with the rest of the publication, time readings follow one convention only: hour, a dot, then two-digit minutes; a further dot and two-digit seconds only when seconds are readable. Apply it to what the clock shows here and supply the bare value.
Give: 9.17
